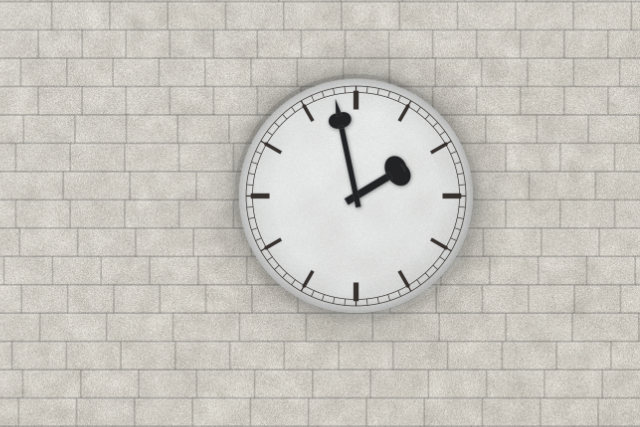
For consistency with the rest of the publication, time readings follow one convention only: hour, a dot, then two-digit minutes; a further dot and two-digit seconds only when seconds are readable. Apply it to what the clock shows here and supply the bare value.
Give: 1.58
